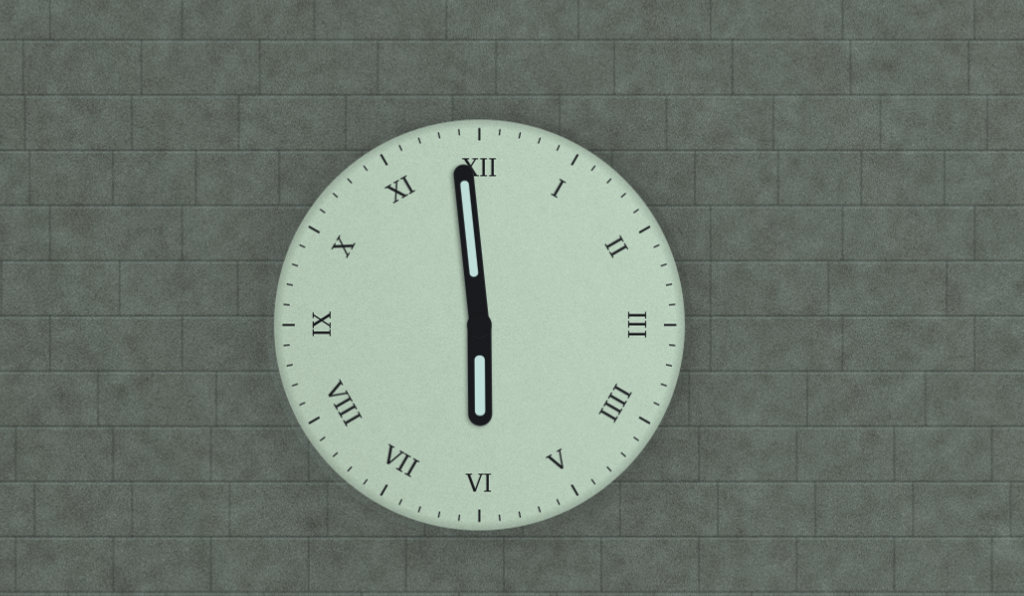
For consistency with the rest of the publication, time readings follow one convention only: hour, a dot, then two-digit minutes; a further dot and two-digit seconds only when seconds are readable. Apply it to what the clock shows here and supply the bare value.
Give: 5.59
